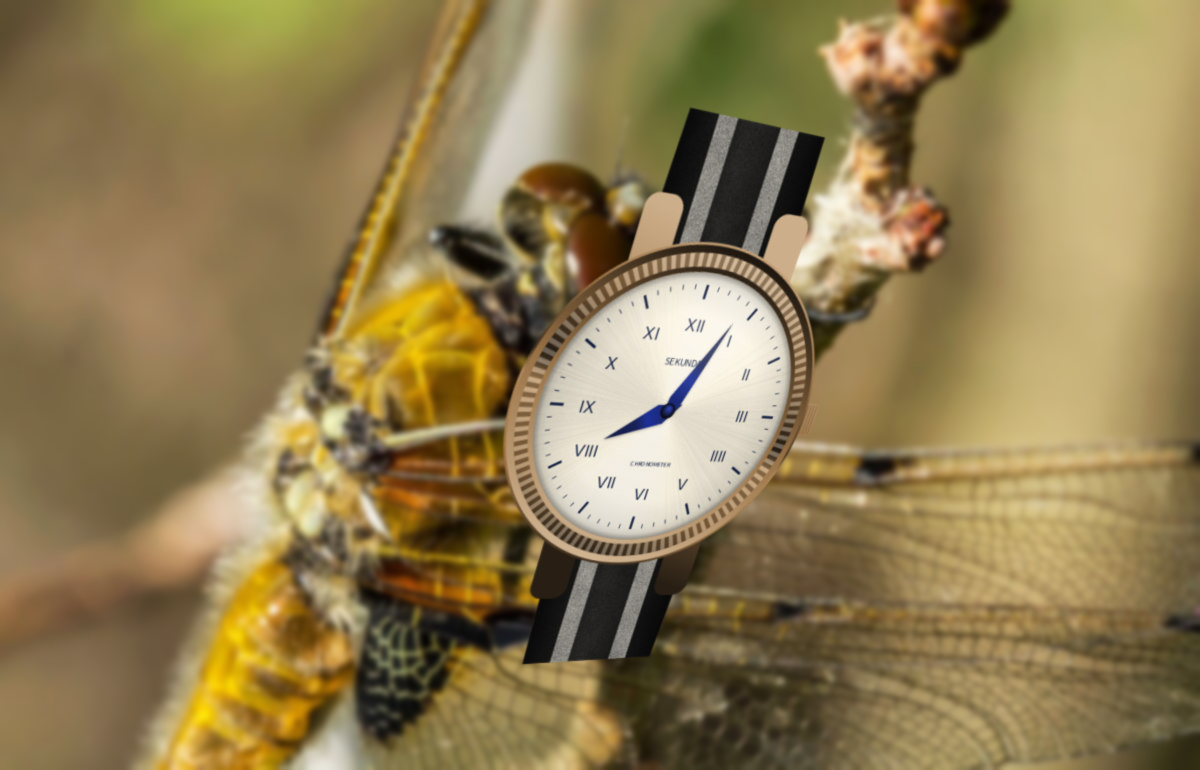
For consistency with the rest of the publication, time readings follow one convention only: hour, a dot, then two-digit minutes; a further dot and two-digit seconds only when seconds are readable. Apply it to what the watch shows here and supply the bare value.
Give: 8.04
